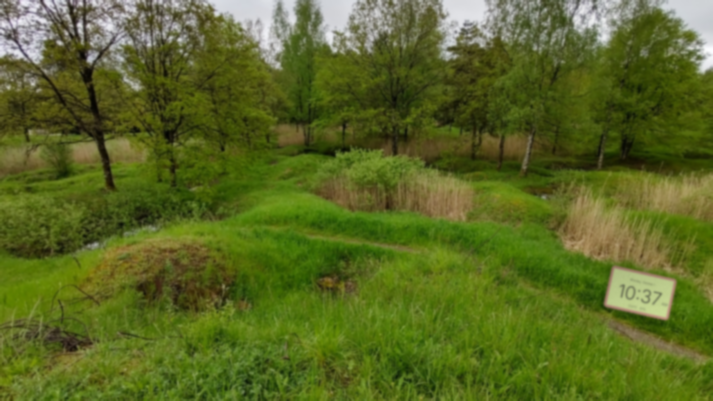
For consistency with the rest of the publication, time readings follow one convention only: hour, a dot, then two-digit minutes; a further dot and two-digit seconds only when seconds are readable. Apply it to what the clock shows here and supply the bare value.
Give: 10.37
